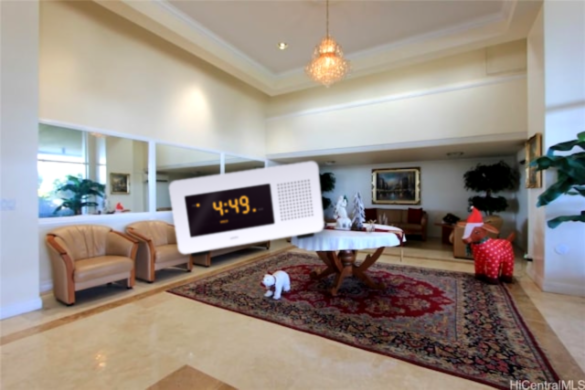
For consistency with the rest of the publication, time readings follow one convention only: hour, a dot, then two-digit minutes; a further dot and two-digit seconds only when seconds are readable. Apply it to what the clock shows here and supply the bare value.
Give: 4.49
